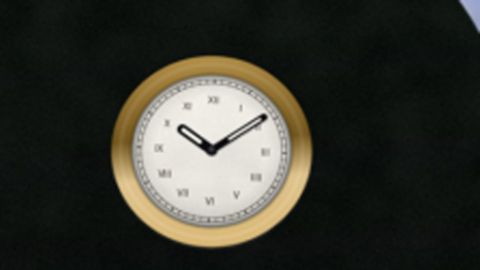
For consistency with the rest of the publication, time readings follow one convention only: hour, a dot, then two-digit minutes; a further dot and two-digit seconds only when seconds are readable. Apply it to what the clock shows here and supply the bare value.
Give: 10.09
